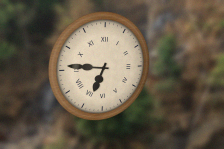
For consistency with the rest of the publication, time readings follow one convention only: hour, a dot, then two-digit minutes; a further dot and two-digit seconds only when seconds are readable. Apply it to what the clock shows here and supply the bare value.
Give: 6.46
